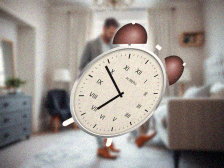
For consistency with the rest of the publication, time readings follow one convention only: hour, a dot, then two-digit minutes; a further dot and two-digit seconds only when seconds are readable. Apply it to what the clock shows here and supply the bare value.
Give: 6.49
